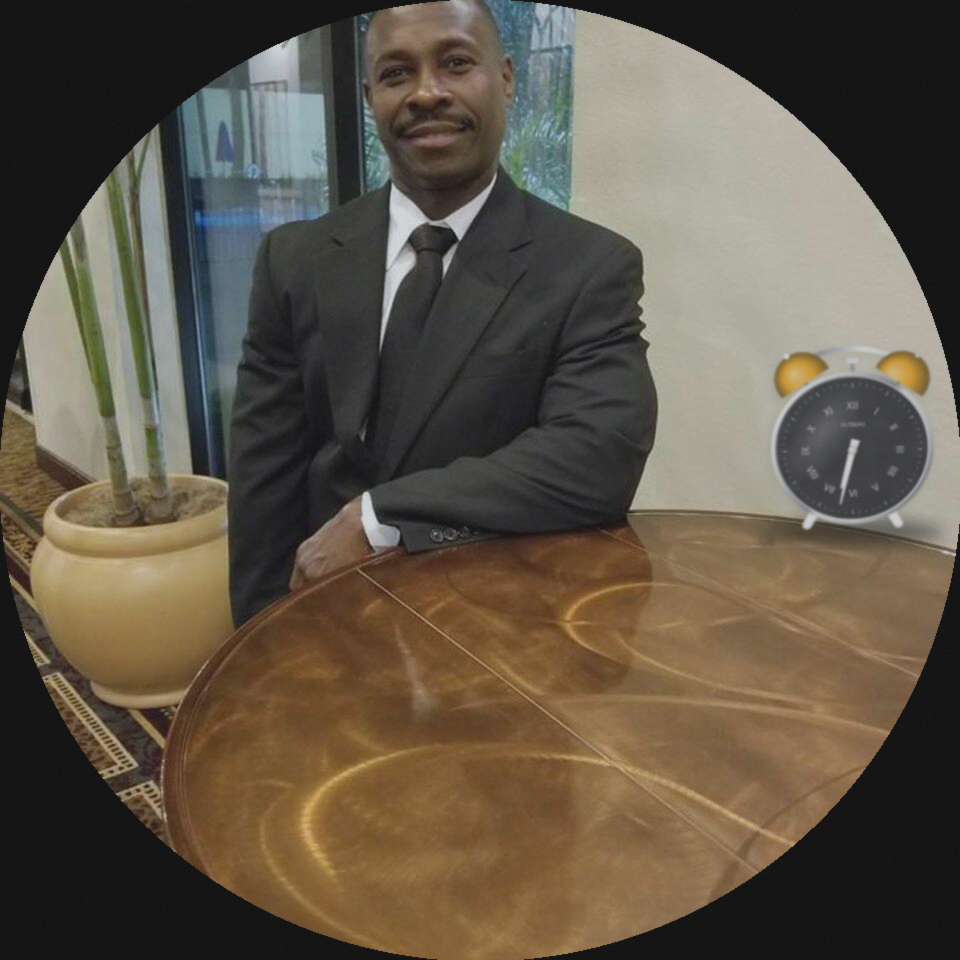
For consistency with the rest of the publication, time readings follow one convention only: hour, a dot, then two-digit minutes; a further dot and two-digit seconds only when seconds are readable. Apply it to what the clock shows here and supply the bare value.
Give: 6.32
